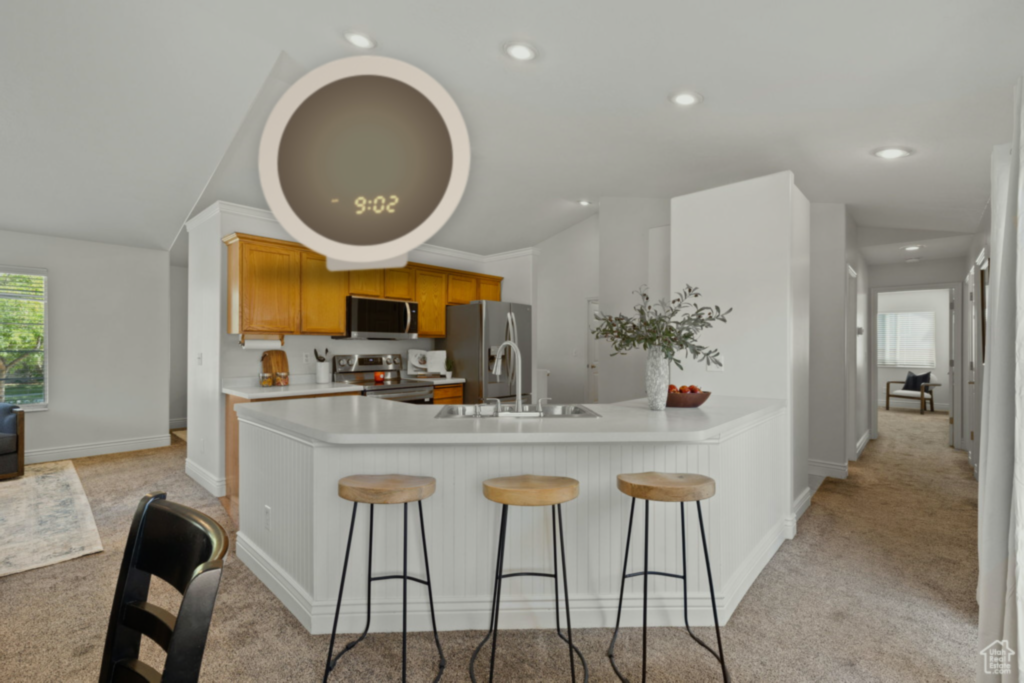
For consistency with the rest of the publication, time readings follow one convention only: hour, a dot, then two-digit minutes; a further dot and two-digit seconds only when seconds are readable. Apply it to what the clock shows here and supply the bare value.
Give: 9.02
